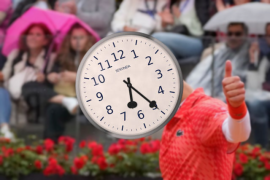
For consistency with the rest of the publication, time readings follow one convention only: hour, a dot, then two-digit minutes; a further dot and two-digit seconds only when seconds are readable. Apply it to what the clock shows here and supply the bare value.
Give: 6.25
